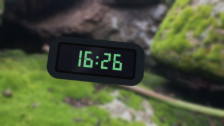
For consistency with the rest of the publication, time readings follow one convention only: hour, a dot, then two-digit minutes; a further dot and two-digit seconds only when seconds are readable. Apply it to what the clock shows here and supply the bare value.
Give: 16.26
